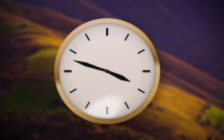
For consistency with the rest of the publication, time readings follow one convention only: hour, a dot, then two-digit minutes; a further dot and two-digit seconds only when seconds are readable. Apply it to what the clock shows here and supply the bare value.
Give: 3.48
